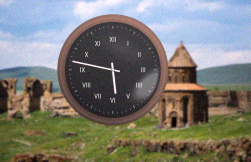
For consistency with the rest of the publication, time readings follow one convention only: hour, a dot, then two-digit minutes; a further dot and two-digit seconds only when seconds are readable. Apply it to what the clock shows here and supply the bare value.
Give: 5.47
